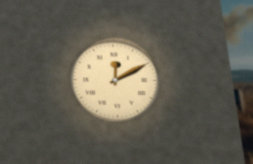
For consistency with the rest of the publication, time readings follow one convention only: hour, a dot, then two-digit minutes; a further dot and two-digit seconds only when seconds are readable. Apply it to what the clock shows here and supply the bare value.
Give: 12.10
